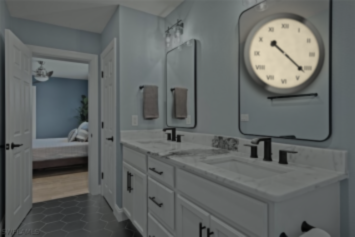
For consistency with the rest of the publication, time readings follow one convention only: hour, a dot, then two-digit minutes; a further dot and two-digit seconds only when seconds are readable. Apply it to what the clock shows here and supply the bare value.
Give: 10.22
